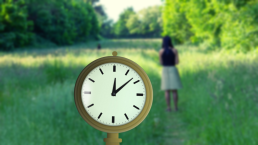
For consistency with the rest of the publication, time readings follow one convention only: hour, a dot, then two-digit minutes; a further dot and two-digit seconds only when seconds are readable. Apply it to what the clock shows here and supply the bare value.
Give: 12.08
